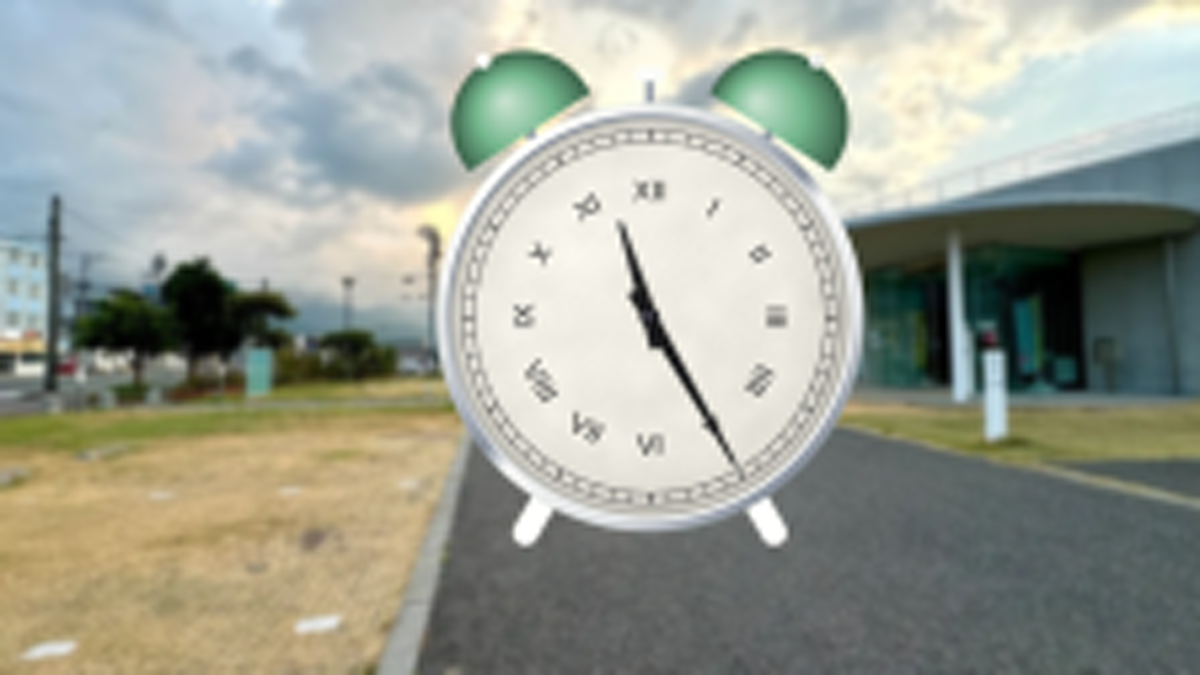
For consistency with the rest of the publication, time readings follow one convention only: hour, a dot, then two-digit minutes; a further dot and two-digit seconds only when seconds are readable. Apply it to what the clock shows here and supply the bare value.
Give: 11.25
